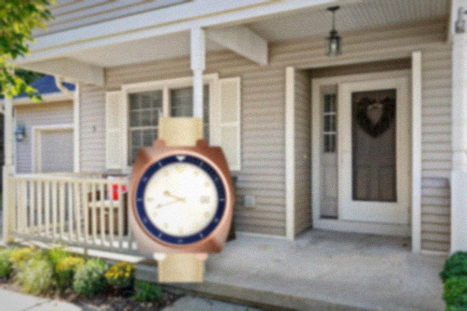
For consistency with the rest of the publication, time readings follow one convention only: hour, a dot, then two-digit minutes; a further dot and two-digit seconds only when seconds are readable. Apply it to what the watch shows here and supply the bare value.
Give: 9.42
